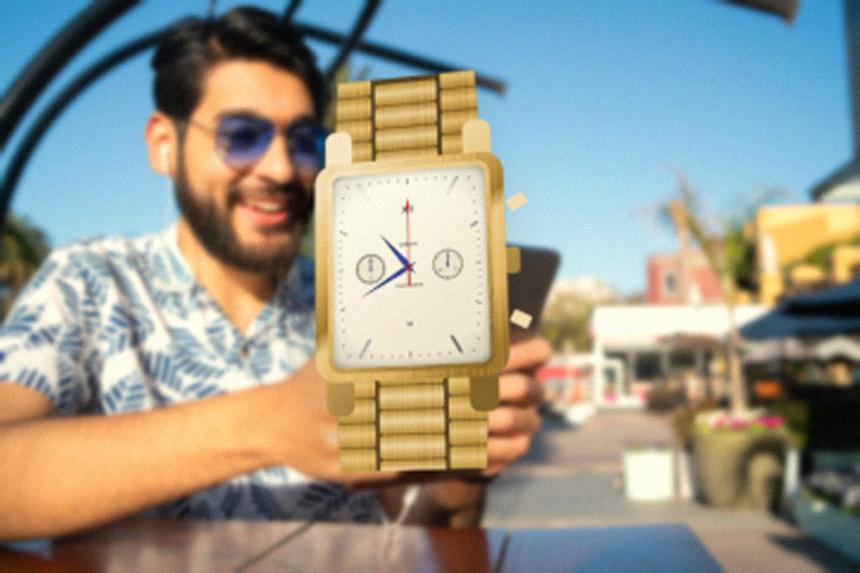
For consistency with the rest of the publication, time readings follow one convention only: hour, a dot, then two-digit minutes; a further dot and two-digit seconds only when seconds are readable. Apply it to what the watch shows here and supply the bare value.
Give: 10.40
